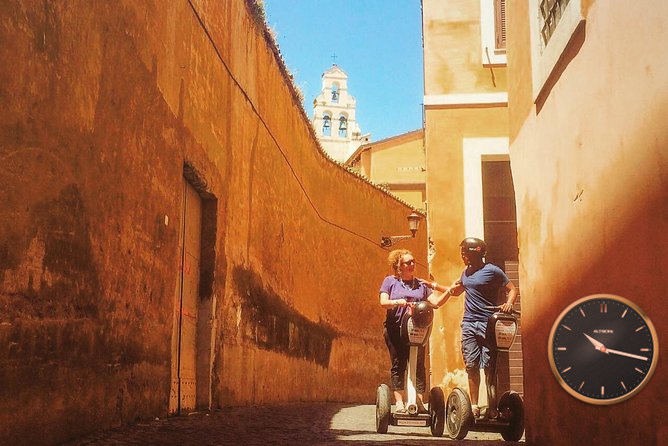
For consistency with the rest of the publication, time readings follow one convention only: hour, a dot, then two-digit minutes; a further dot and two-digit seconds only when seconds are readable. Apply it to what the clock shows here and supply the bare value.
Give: 10.17
